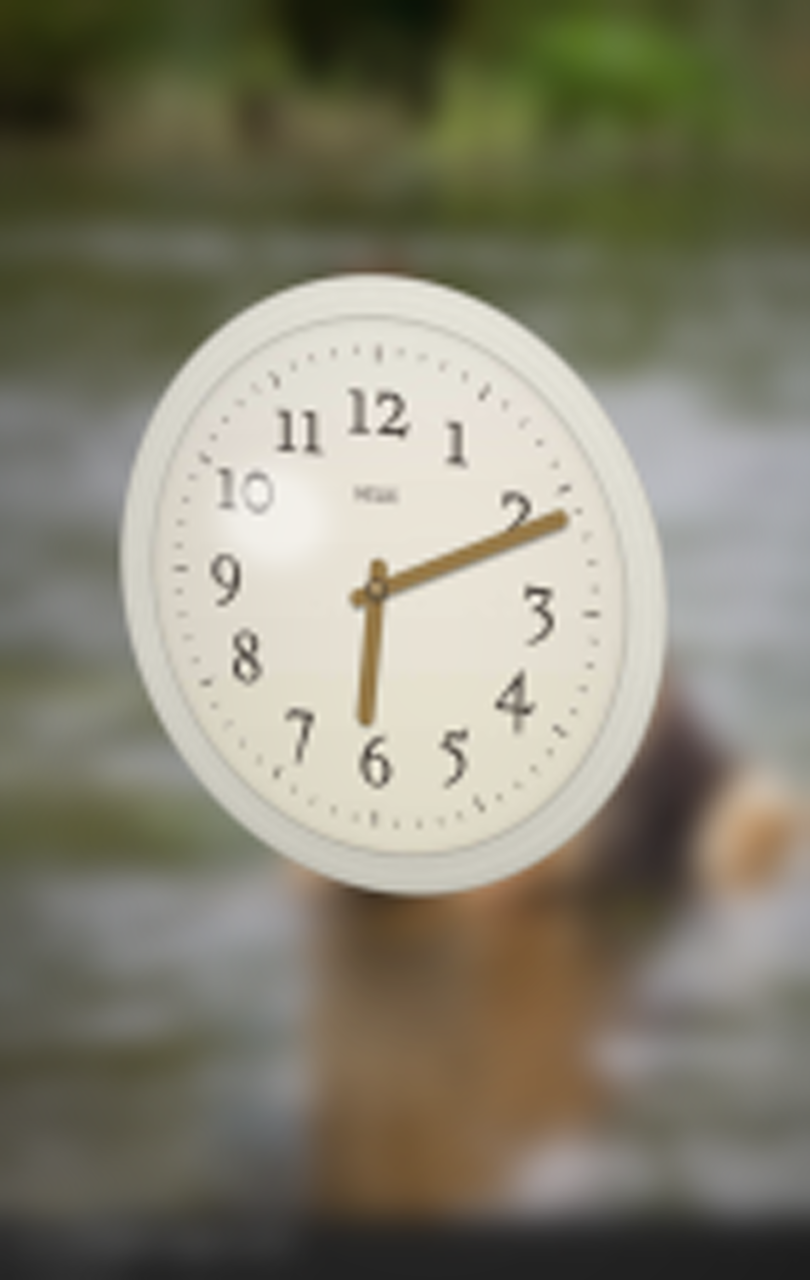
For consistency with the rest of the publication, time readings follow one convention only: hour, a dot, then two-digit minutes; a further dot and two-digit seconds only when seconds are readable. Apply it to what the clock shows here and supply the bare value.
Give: 6.11
